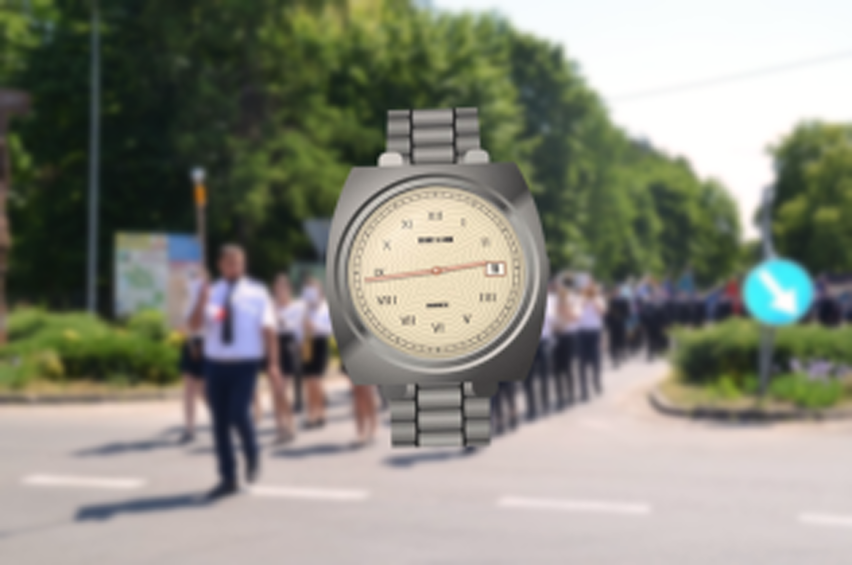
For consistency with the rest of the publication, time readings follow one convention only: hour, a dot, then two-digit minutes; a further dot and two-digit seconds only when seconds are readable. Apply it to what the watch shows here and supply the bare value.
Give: 2.44
